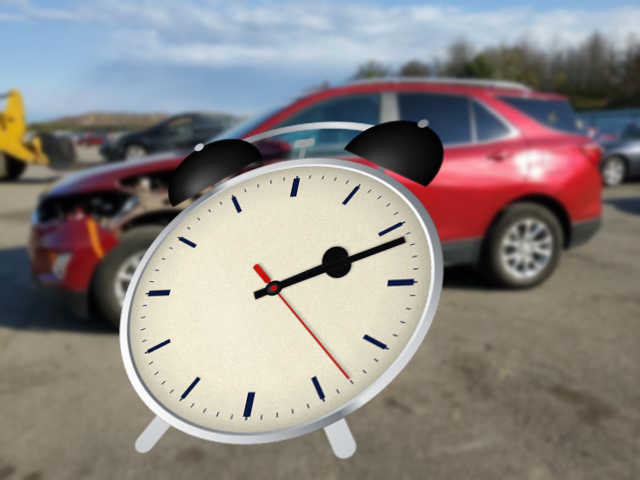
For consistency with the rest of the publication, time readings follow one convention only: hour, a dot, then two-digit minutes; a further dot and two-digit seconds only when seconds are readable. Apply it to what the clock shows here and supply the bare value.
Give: 2.11.23
